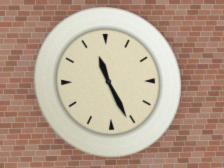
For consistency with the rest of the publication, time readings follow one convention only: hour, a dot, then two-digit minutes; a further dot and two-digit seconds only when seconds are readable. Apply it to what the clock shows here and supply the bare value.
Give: 11.26
